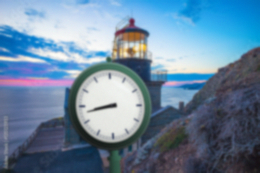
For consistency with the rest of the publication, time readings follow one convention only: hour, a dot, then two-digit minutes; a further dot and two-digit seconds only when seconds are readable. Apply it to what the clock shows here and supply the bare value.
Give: 8.43
